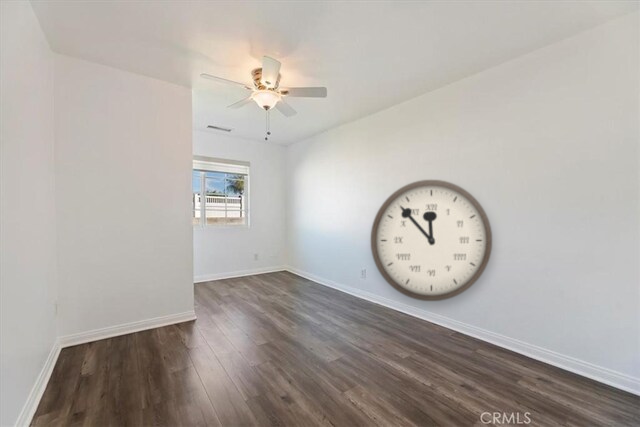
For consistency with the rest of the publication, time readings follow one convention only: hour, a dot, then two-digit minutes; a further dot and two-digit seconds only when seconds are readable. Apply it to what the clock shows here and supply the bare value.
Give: 11.53
